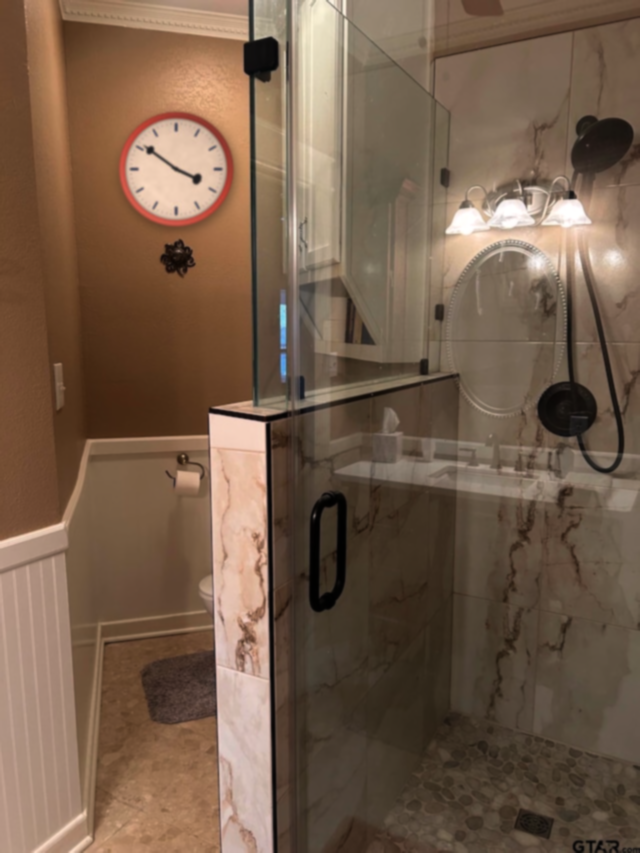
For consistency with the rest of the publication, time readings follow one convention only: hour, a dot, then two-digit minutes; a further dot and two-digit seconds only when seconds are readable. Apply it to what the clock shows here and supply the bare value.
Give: 3.51
